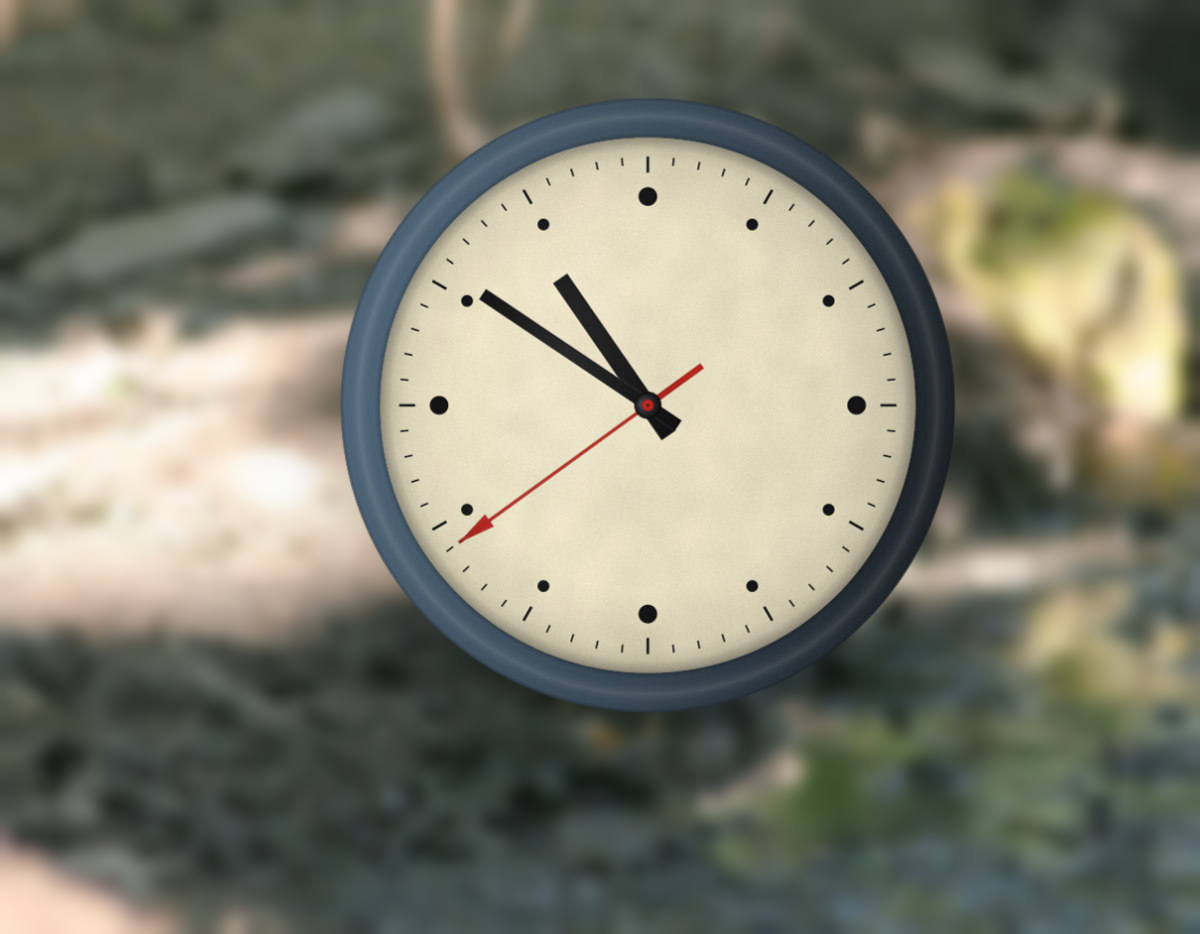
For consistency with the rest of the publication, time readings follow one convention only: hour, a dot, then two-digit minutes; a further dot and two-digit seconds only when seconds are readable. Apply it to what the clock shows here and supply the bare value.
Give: 10.50.39
